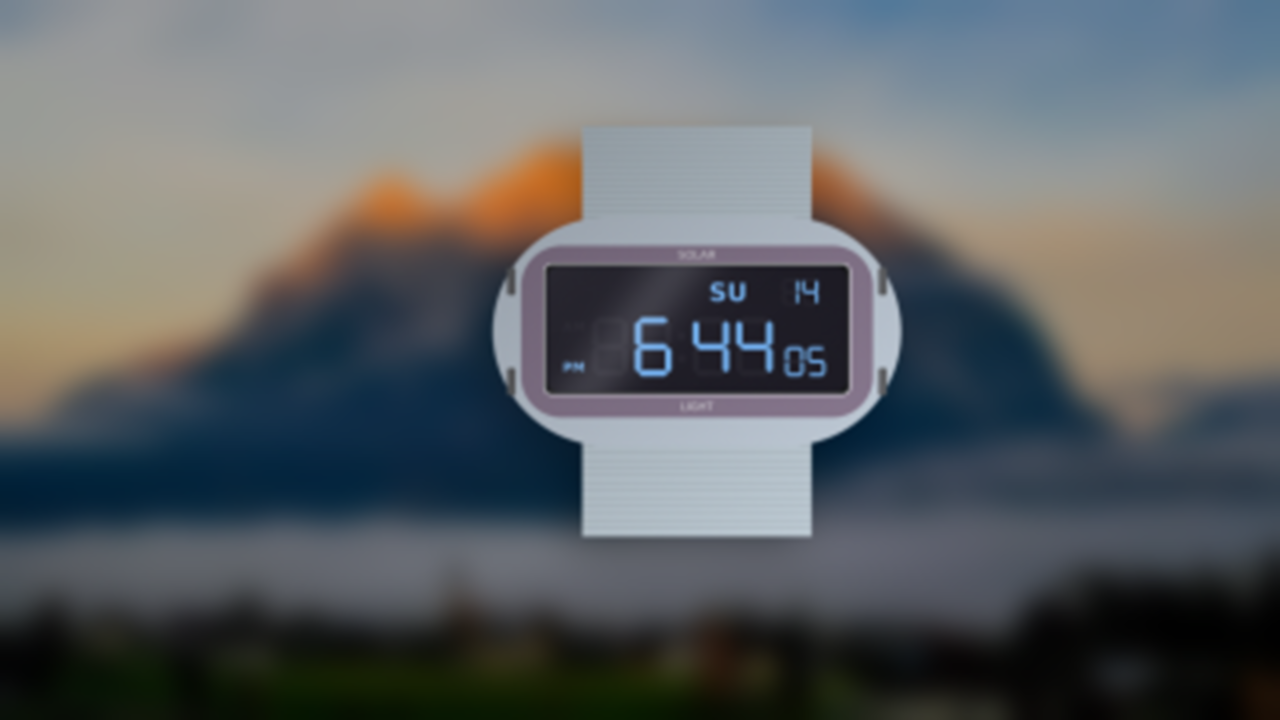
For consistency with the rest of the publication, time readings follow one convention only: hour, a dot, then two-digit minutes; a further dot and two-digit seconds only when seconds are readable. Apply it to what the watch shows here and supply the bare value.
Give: 6.44.05
